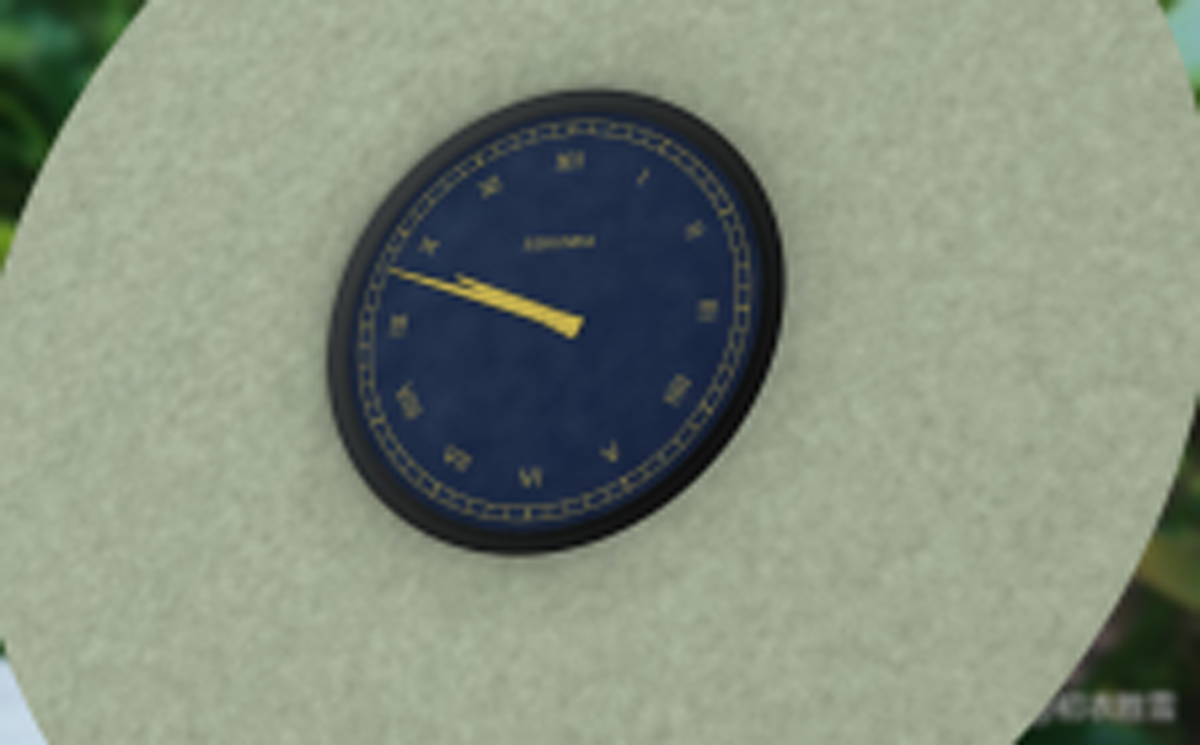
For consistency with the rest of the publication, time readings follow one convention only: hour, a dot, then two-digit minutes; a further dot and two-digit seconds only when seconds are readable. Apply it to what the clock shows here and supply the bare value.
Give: 9.48
